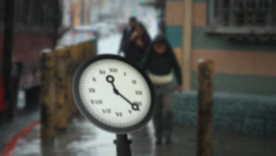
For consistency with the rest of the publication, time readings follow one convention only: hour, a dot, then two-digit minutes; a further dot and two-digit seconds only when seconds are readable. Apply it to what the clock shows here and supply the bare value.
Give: 11.22
